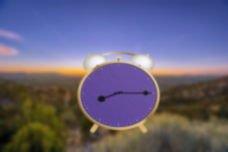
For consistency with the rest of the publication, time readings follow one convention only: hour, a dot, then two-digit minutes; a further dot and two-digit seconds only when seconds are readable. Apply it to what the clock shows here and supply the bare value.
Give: 8.15
